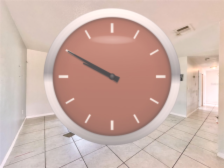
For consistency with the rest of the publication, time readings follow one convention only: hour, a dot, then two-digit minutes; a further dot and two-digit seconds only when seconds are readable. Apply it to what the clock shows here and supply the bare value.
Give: 9.50
